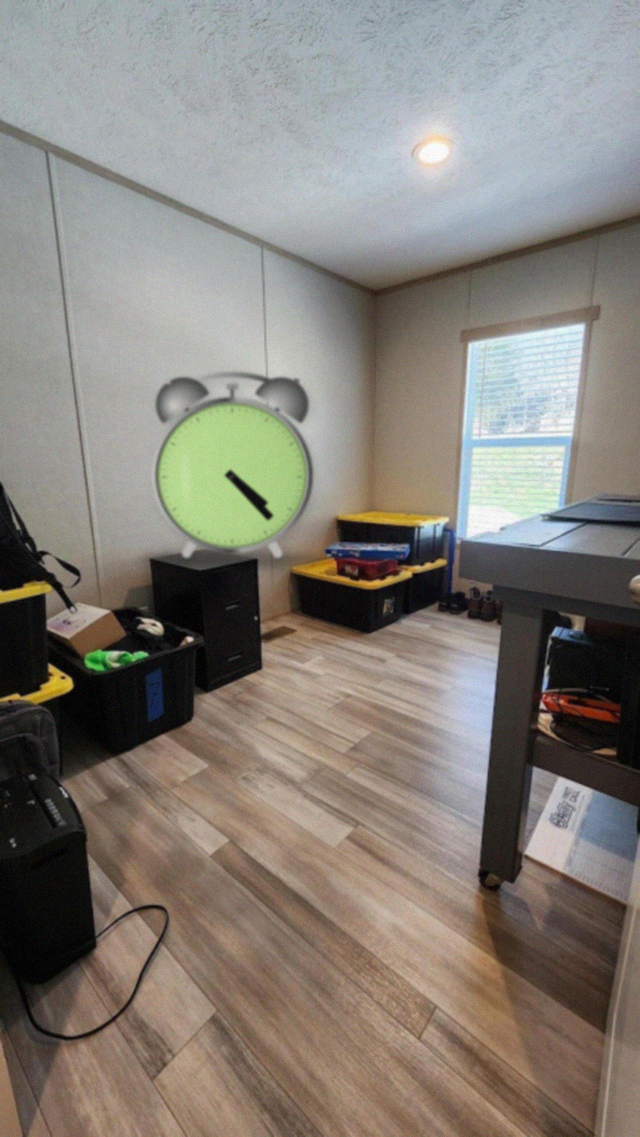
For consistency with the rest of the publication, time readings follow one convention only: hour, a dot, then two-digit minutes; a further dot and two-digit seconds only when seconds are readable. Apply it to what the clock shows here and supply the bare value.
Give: 4.23
